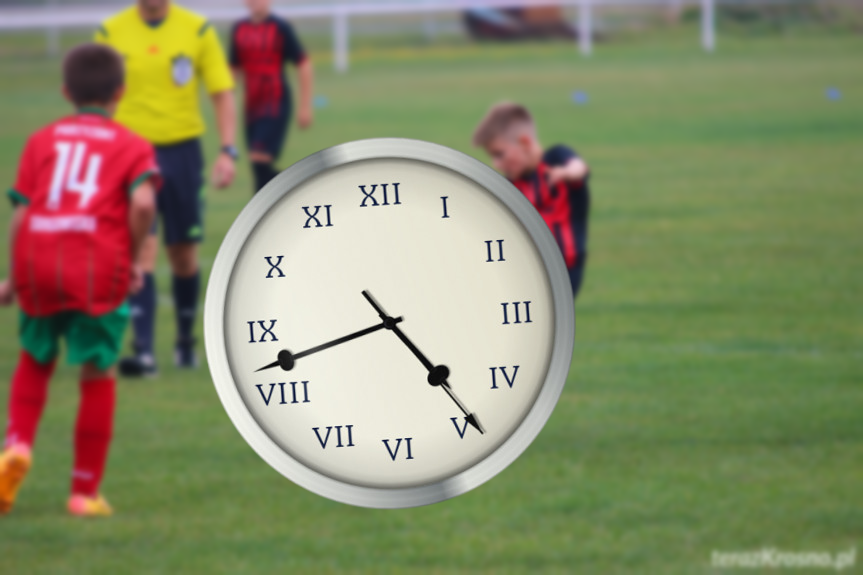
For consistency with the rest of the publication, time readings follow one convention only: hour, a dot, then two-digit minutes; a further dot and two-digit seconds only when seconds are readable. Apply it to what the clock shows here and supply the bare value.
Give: 4.42.24
